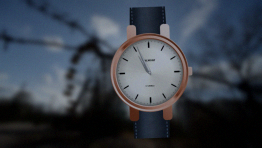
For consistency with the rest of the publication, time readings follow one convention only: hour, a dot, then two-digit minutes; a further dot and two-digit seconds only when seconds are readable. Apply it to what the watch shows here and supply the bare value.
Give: 10.56
